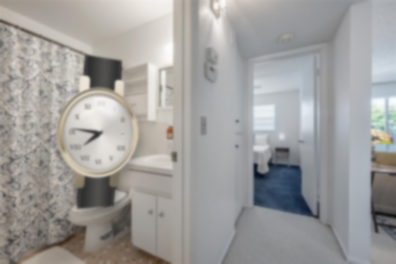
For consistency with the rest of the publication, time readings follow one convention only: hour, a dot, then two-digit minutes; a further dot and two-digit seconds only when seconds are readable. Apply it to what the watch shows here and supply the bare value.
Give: 7.46
